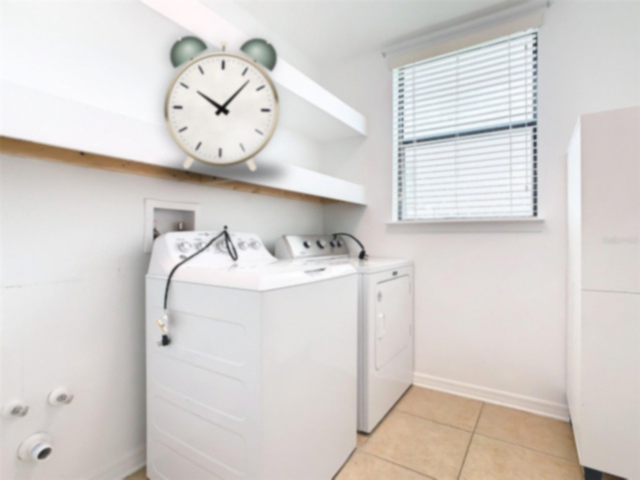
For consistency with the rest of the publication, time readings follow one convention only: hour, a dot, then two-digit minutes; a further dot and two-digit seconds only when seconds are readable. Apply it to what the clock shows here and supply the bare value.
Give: 10.07
